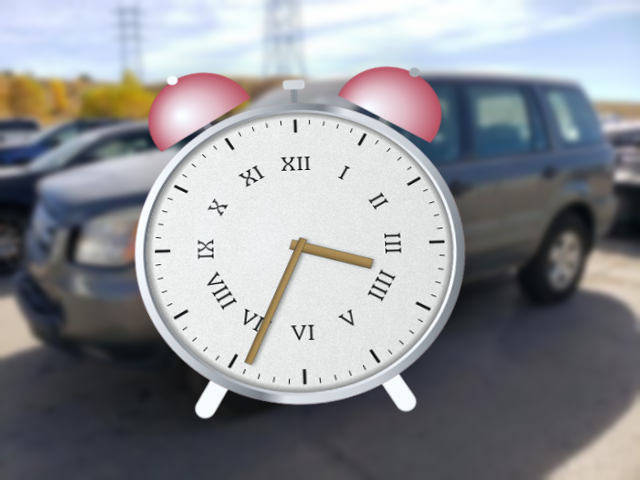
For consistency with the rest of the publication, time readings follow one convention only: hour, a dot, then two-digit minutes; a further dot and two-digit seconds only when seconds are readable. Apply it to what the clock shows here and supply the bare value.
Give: 3.34
